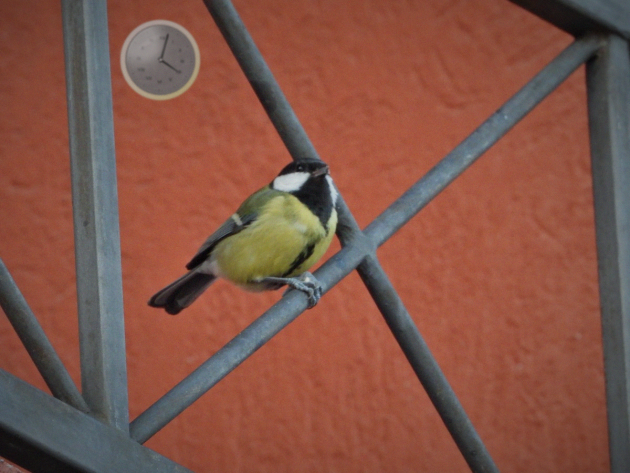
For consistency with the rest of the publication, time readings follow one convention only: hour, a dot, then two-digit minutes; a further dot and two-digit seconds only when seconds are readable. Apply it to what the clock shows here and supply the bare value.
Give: 4.02
